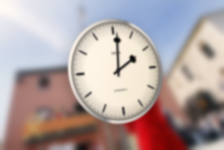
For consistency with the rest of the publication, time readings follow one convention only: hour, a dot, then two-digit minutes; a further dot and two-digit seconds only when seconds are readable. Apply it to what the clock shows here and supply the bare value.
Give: 2.01
